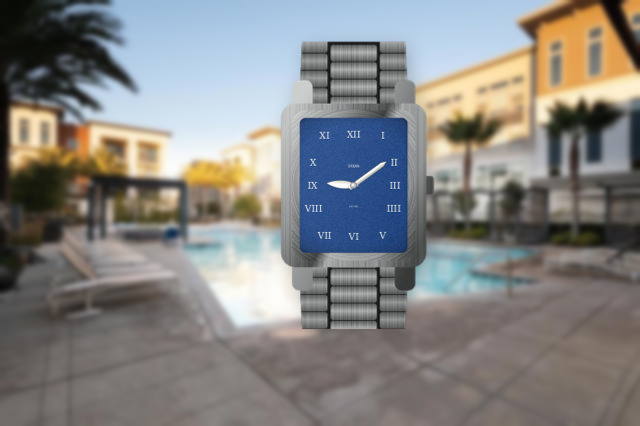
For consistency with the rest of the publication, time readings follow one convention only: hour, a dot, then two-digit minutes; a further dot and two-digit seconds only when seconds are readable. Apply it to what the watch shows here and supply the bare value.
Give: 9.09
